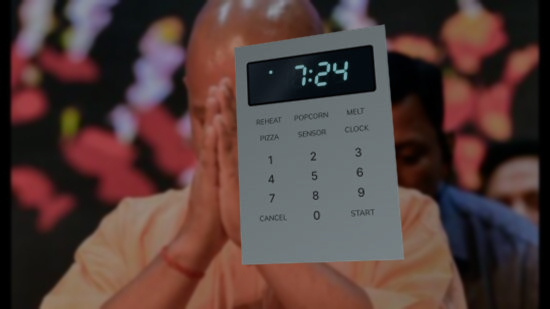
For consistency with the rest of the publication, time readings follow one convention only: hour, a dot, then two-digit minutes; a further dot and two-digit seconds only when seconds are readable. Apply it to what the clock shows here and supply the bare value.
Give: 7.24
